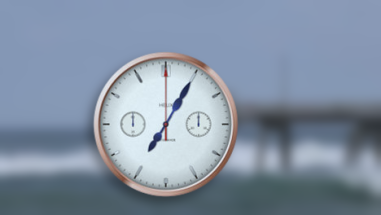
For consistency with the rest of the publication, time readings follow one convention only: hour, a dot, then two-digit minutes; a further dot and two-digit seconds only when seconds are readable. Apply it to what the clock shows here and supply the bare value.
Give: 7.05
